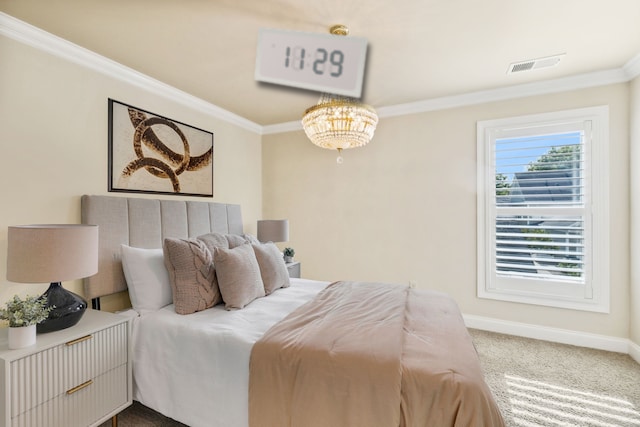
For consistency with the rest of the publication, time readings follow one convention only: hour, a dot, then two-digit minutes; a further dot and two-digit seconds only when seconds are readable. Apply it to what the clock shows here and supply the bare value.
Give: 11.29
